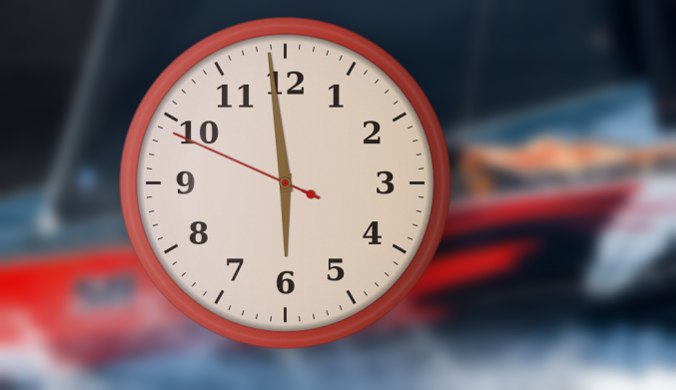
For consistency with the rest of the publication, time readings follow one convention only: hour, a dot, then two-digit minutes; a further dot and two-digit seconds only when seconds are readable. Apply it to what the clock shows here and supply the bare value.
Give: 5.58.49
